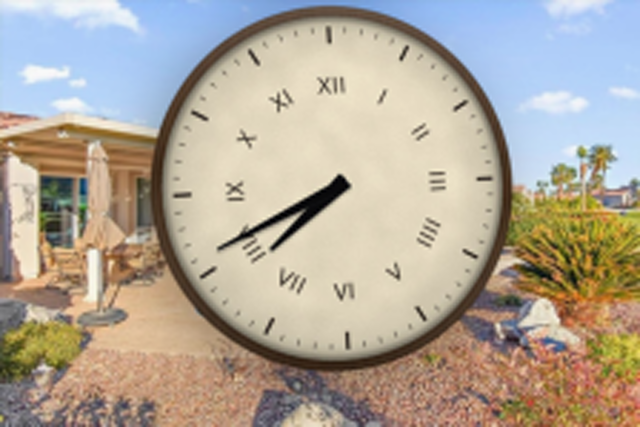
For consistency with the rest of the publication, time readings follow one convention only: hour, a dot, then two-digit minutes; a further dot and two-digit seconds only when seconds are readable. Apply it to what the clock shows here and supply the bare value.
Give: 7.41
